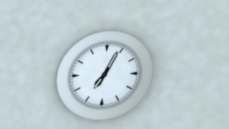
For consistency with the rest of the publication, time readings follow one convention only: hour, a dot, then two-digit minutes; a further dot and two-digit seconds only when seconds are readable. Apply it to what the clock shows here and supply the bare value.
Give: 7.04
